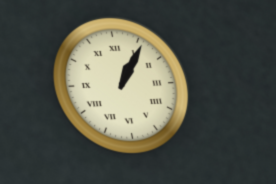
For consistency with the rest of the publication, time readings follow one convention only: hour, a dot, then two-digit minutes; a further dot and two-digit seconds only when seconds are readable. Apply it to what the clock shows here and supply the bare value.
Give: 1.06
